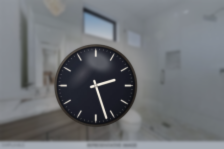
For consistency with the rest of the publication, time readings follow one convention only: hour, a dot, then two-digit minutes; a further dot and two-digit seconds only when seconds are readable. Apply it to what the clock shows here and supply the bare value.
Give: 2.27
